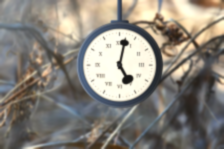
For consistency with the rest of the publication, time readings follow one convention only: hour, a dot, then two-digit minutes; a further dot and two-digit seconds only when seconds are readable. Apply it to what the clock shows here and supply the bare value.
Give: 5.02
